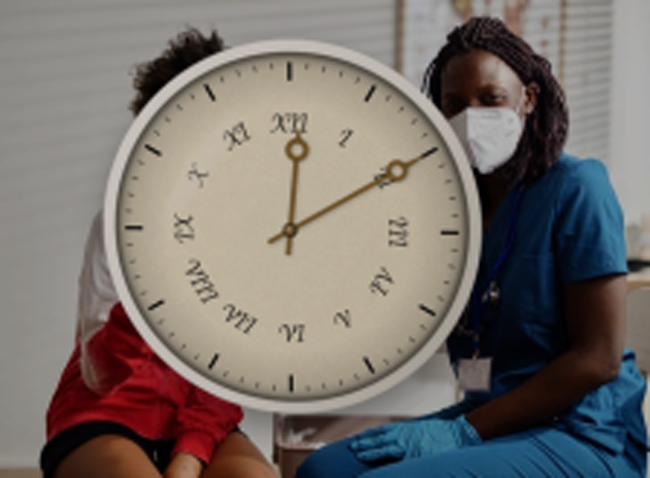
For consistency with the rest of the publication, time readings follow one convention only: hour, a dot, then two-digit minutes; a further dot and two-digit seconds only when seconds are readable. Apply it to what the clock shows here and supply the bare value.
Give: 12.10
